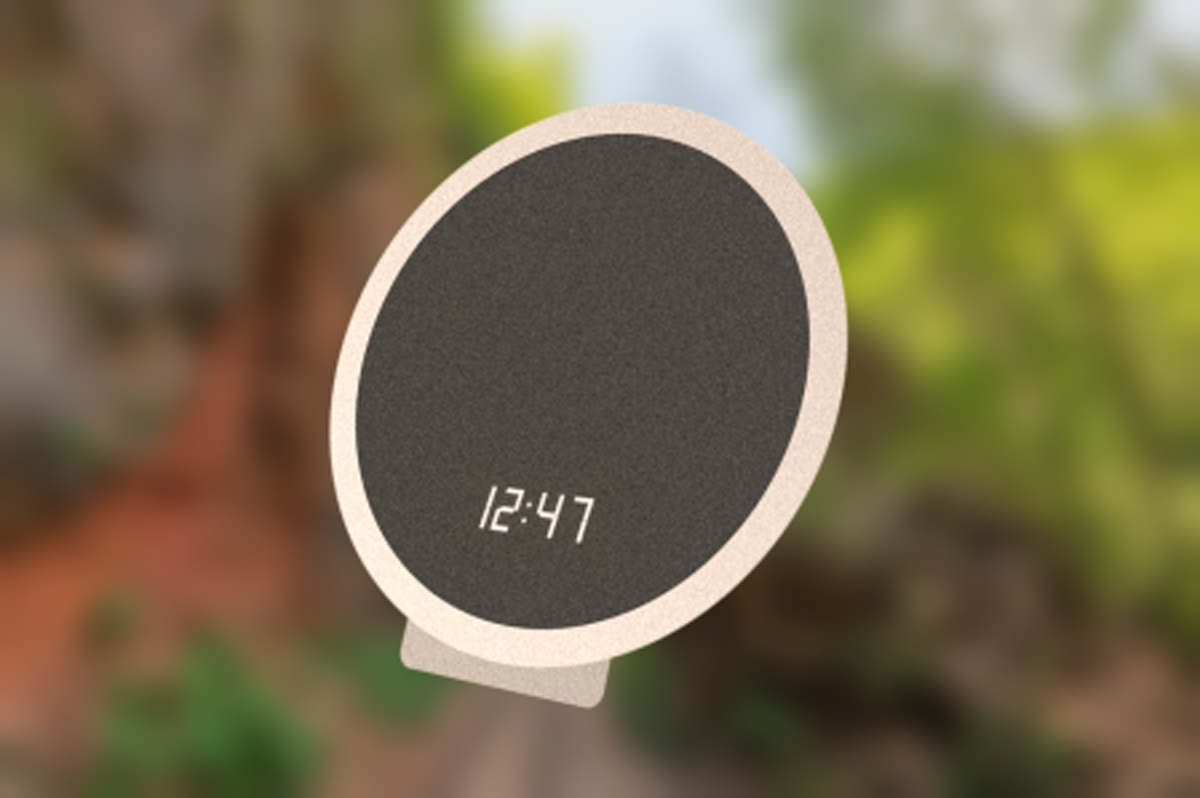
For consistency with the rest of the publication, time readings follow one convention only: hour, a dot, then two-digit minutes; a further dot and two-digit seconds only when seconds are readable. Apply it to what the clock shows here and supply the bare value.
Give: 12.47
